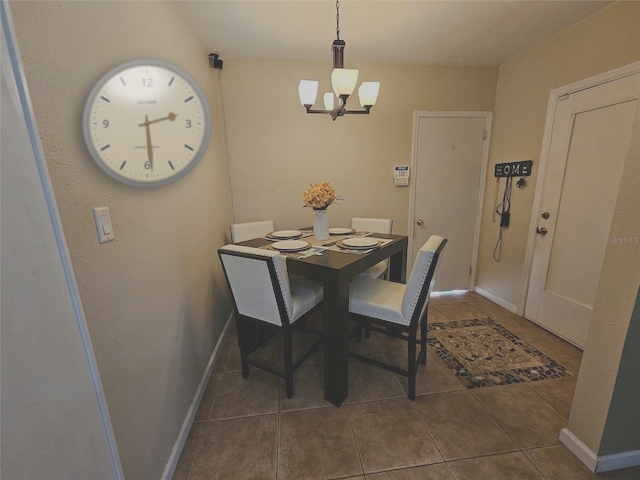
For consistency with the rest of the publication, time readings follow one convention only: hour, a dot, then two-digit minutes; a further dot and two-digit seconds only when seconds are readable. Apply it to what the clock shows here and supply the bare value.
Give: 2.29
